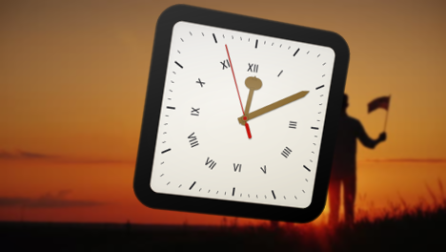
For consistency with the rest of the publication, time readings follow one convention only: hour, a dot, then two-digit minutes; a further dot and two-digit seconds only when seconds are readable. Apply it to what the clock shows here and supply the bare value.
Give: 12.09.56
